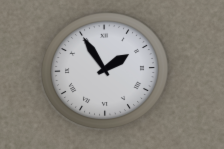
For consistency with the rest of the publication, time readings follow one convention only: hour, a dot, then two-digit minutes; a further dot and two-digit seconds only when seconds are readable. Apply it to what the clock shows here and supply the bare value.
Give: 1.55
